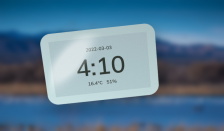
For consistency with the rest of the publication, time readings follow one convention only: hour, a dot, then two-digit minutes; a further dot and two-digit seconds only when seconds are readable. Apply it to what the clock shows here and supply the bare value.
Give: 4.10
